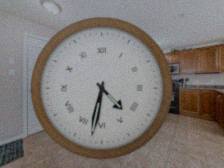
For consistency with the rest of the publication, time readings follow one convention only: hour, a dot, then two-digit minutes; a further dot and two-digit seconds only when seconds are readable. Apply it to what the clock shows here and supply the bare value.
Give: 4.32
